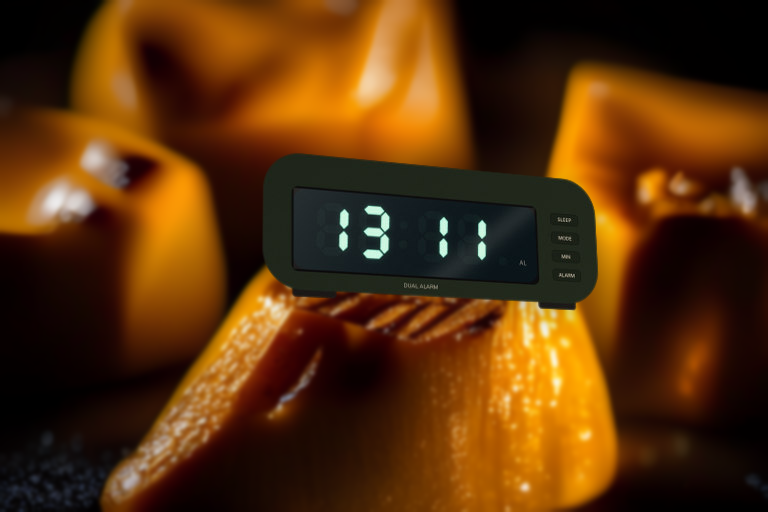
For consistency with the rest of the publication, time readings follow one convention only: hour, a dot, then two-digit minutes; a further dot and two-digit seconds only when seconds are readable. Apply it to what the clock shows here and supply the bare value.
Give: 13.11
